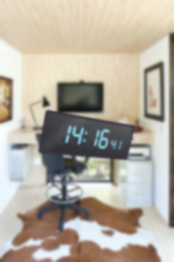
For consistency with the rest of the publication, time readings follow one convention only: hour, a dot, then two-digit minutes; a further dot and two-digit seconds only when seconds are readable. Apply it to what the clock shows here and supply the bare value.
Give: 14.16
